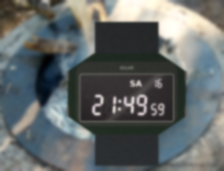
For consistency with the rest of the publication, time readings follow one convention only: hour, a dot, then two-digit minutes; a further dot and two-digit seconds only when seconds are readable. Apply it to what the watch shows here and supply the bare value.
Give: 21.49.59
